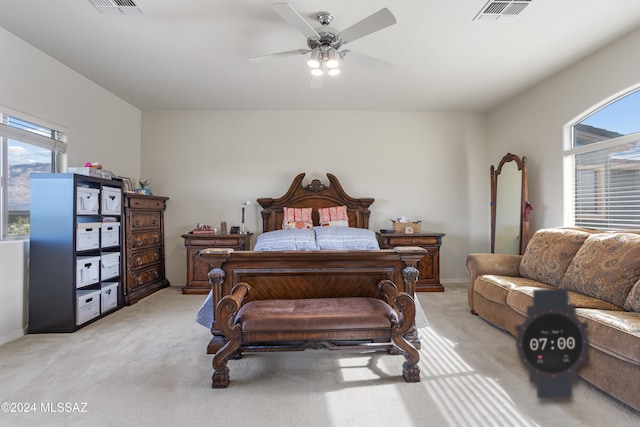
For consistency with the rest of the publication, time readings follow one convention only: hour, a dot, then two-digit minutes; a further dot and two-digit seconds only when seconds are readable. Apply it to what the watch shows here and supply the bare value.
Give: 7.00
